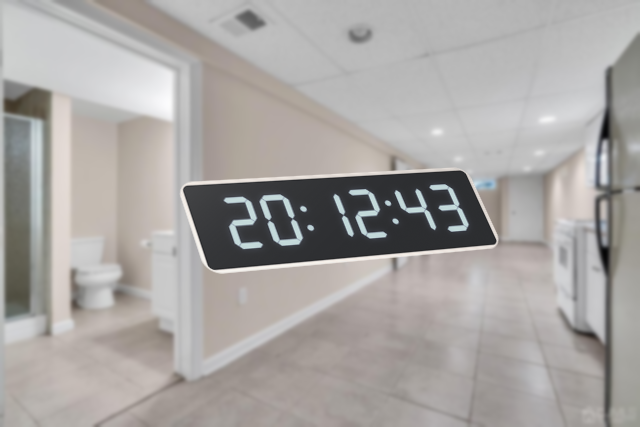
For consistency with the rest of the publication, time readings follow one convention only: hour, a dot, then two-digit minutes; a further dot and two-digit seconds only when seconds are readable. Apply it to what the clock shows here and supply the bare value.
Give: 20.12.43
